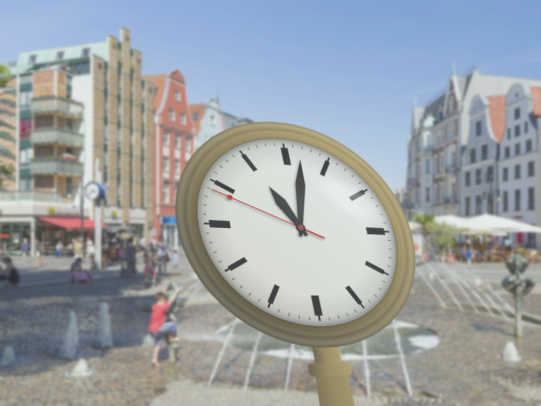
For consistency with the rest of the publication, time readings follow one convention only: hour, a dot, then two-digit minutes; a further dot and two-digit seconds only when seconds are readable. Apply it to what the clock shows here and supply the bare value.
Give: 11.01.49
